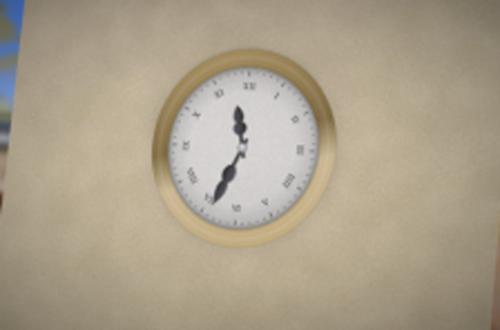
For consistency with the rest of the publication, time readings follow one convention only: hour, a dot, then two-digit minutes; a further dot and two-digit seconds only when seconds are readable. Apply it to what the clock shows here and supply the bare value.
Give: 11.34
